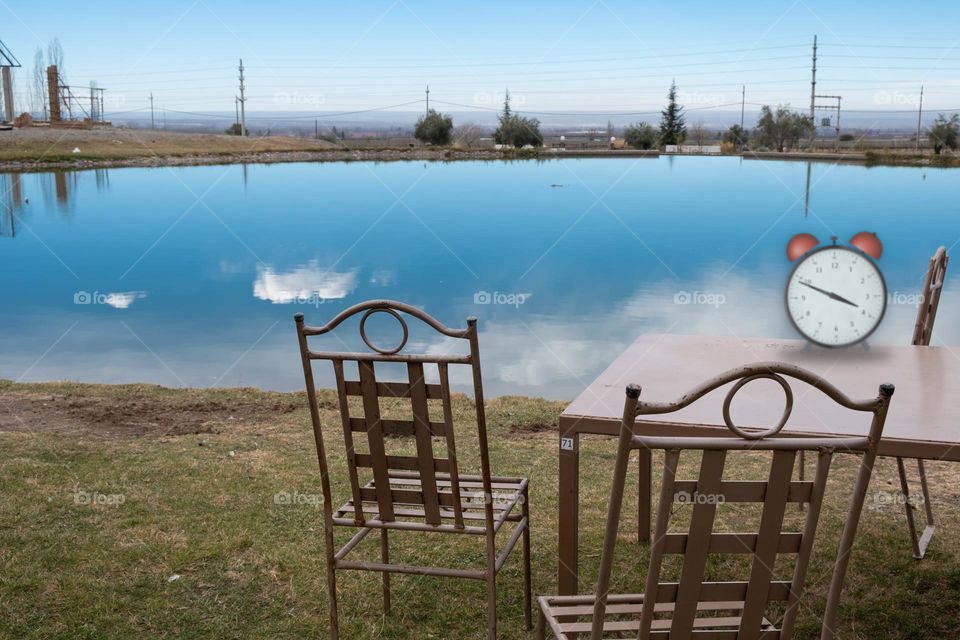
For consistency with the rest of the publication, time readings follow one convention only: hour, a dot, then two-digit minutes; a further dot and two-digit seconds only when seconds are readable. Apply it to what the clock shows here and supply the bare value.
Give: 3.49
